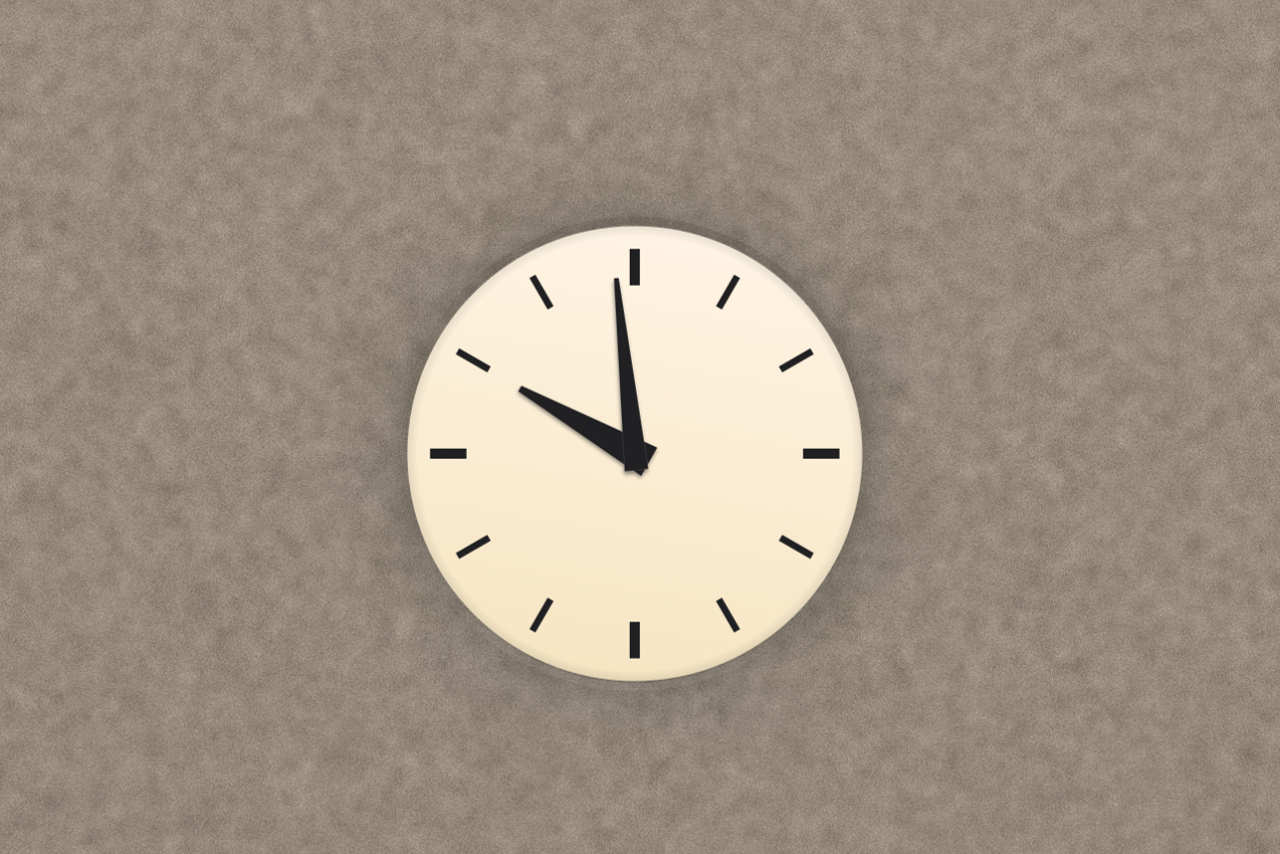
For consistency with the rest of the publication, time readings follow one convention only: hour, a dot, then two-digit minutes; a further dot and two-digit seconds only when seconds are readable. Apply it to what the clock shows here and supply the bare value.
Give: 9.59
